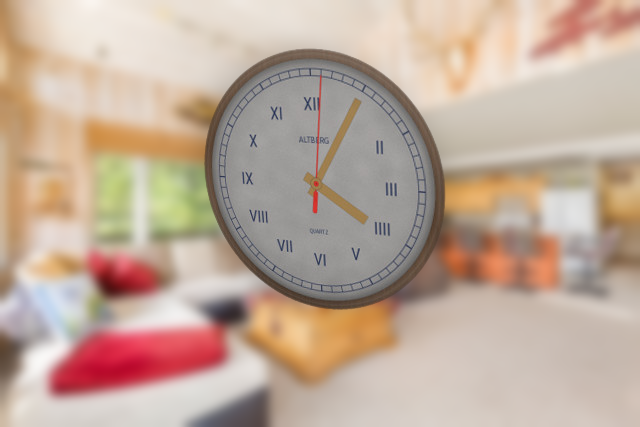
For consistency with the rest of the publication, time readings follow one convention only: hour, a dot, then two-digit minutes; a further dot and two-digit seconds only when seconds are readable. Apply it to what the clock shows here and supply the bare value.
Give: 4.05.01
